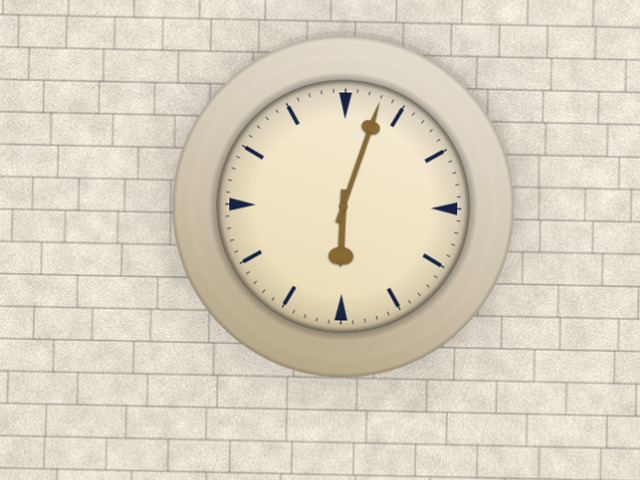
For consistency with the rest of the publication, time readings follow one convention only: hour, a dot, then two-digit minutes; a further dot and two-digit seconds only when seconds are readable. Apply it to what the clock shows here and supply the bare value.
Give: 6.03
